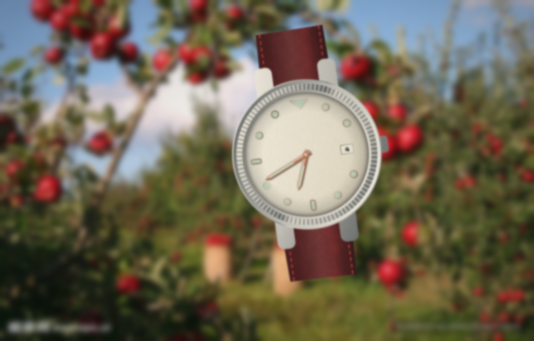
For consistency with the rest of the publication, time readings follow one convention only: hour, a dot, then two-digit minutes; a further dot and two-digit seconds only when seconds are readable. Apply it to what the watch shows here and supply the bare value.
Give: 6.41
